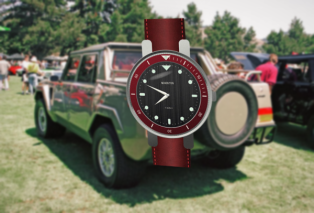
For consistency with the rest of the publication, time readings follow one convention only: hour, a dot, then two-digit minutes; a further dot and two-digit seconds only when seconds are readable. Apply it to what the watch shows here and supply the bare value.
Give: 7.49
